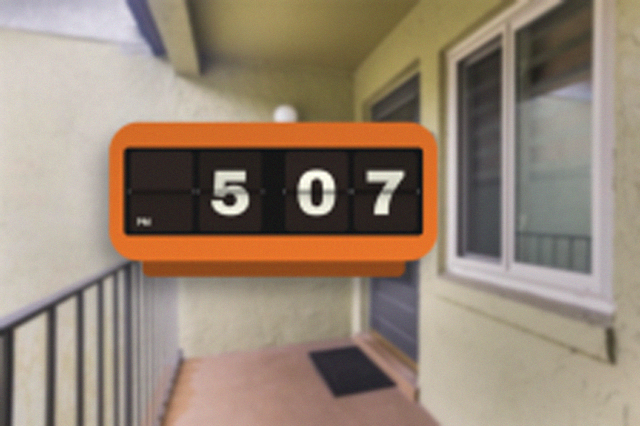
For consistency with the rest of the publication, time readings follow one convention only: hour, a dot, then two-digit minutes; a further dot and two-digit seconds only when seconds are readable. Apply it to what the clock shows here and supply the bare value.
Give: 5.07
